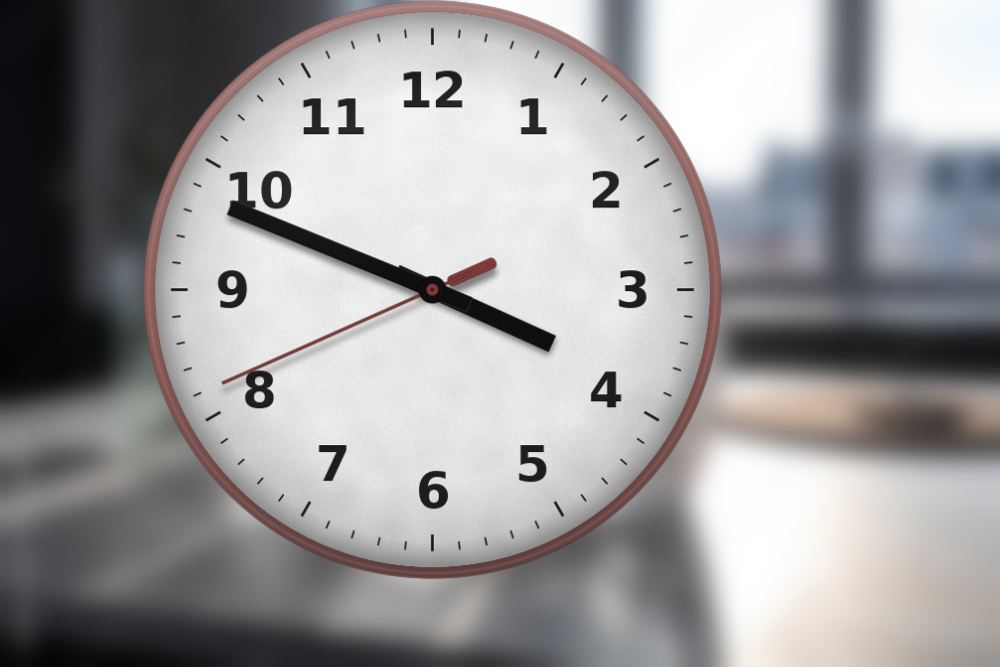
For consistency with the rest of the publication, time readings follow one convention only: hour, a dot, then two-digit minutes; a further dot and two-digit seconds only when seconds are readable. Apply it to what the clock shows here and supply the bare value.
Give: 3.48.41
